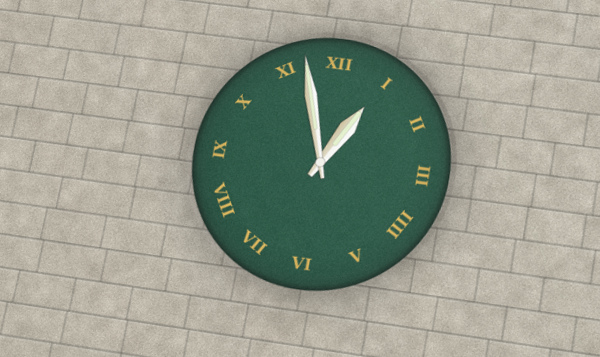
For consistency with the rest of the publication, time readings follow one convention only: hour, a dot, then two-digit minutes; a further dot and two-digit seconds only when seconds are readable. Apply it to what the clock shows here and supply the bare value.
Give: 12.57
